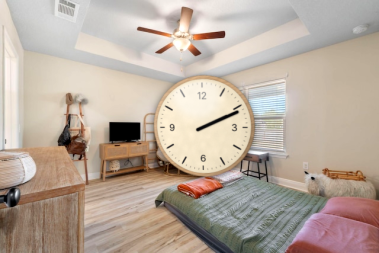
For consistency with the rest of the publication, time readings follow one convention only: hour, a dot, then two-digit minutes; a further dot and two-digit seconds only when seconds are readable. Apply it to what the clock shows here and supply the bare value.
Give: 2.11
